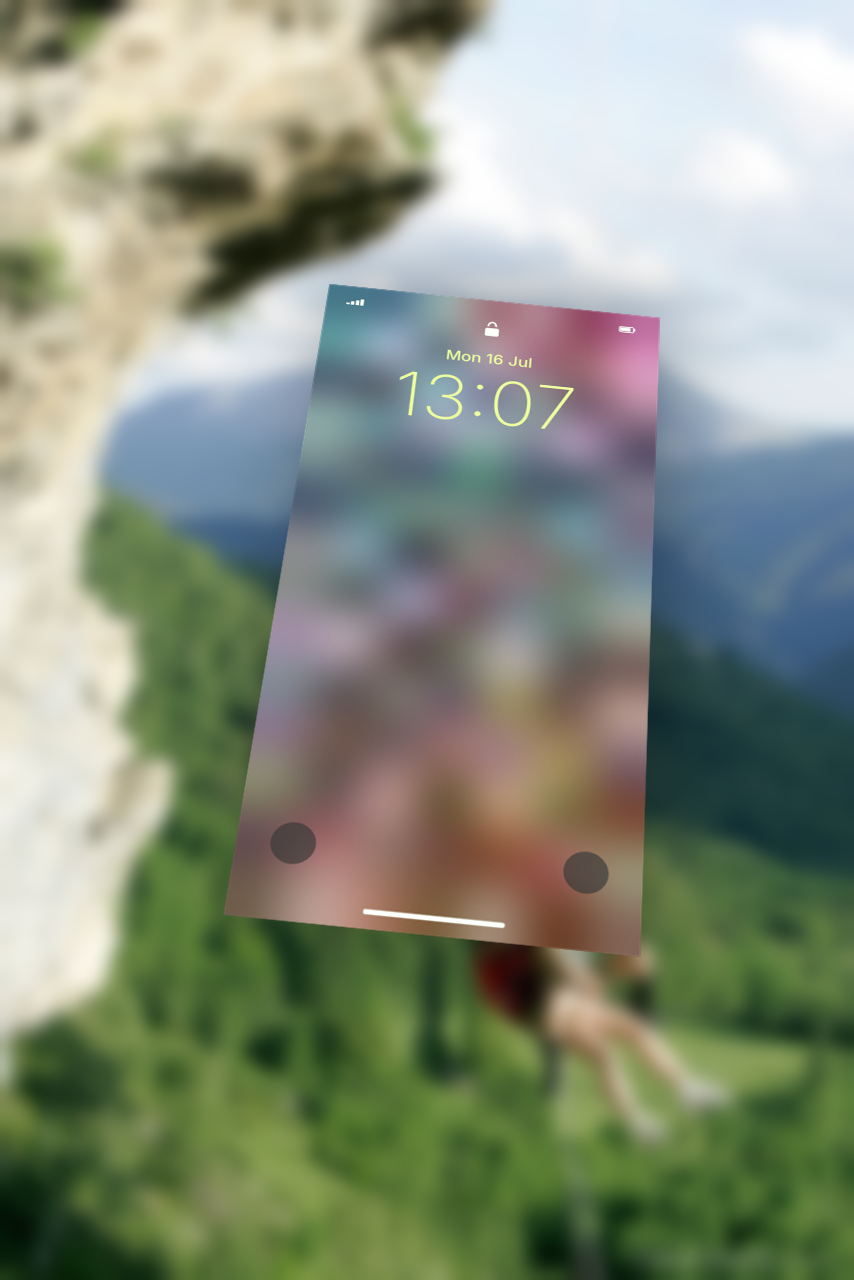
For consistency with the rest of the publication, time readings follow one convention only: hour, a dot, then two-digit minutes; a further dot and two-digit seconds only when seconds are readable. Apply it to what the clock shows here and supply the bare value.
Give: 13.07
